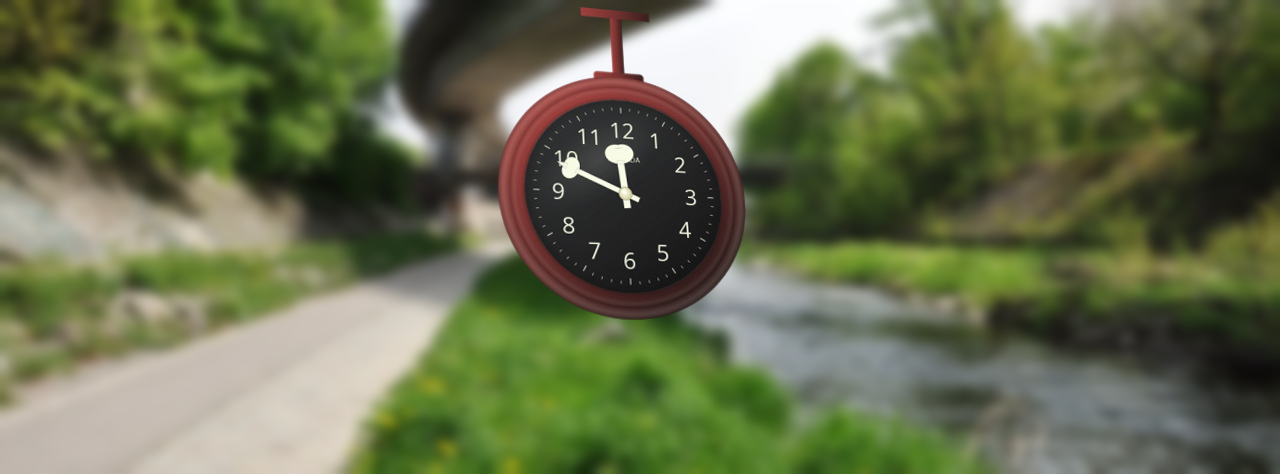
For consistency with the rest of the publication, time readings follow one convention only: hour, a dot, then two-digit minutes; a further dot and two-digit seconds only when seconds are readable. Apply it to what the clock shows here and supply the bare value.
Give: 11.49
